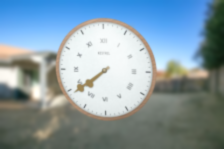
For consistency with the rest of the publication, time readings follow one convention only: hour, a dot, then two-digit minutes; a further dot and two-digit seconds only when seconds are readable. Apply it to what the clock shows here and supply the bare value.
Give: 7.39
